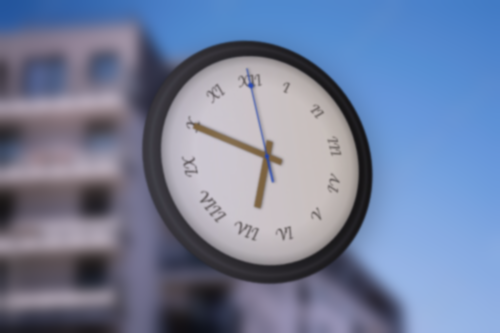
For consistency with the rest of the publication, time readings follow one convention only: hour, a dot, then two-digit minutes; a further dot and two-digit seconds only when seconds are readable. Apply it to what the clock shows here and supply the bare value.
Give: 6.50.00
